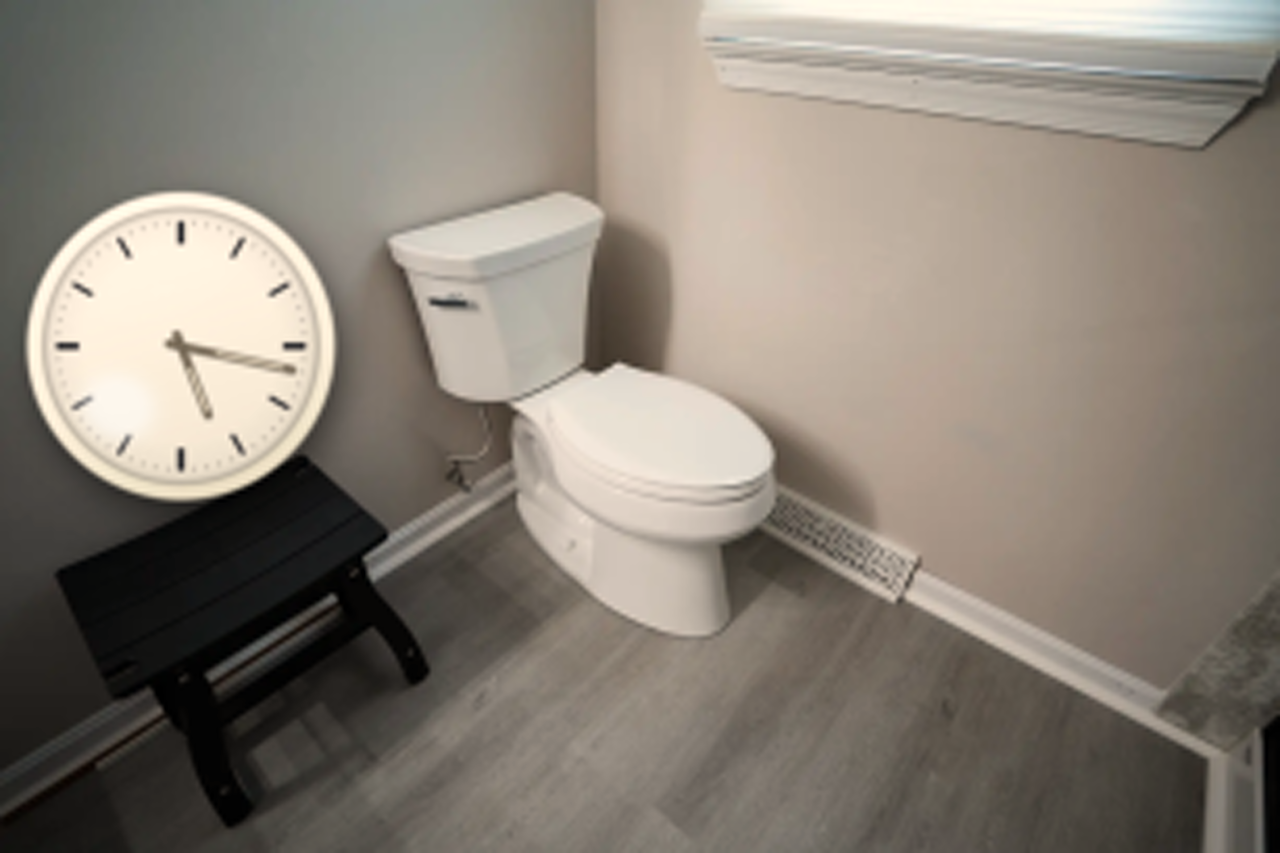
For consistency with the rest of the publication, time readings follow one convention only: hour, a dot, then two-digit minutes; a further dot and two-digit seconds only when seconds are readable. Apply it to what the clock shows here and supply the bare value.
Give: 5.17
